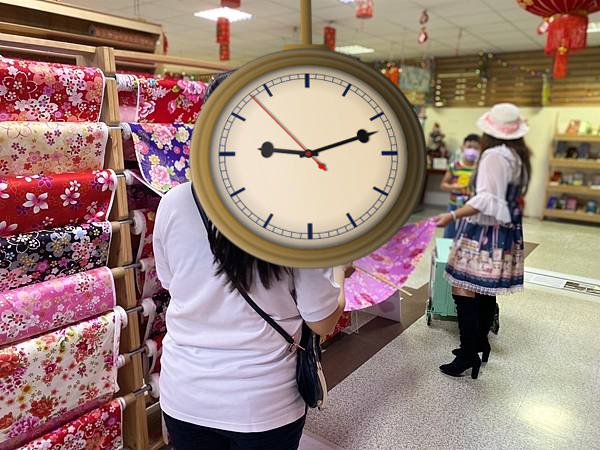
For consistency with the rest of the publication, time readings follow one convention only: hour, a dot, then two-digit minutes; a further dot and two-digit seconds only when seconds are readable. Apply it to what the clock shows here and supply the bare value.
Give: 9.11.53
